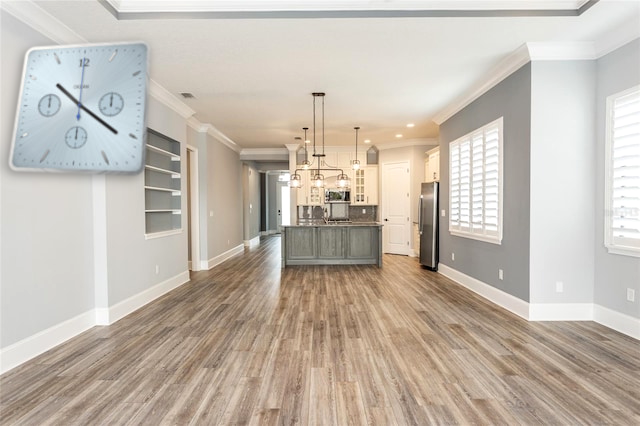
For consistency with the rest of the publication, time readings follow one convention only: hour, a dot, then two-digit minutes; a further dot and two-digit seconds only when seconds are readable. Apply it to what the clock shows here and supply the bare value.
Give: 10.21
